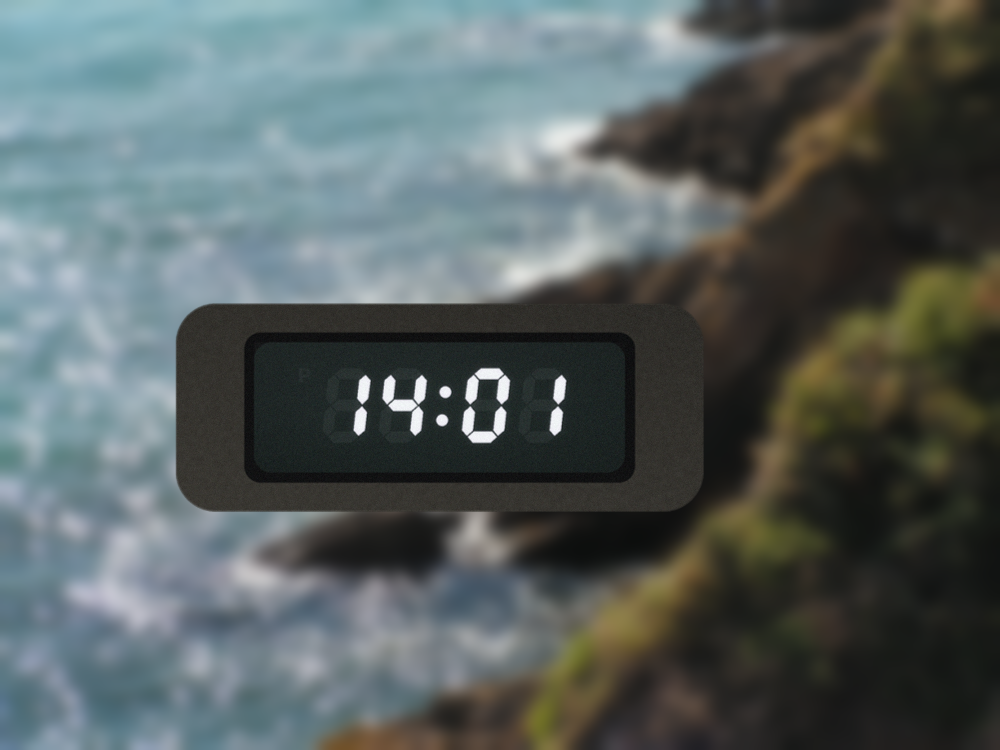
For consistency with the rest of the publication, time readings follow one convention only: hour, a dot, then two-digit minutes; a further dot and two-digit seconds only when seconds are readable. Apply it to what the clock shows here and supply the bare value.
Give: 14.01
